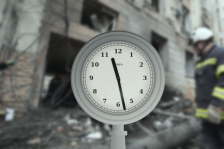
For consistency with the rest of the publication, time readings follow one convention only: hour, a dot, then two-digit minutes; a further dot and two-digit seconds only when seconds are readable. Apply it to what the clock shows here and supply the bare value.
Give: 11.28
